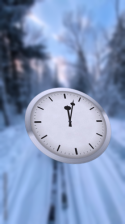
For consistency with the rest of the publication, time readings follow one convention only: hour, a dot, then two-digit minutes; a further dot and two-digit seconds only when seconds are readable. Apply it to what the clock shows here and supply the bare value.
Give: 12.03
